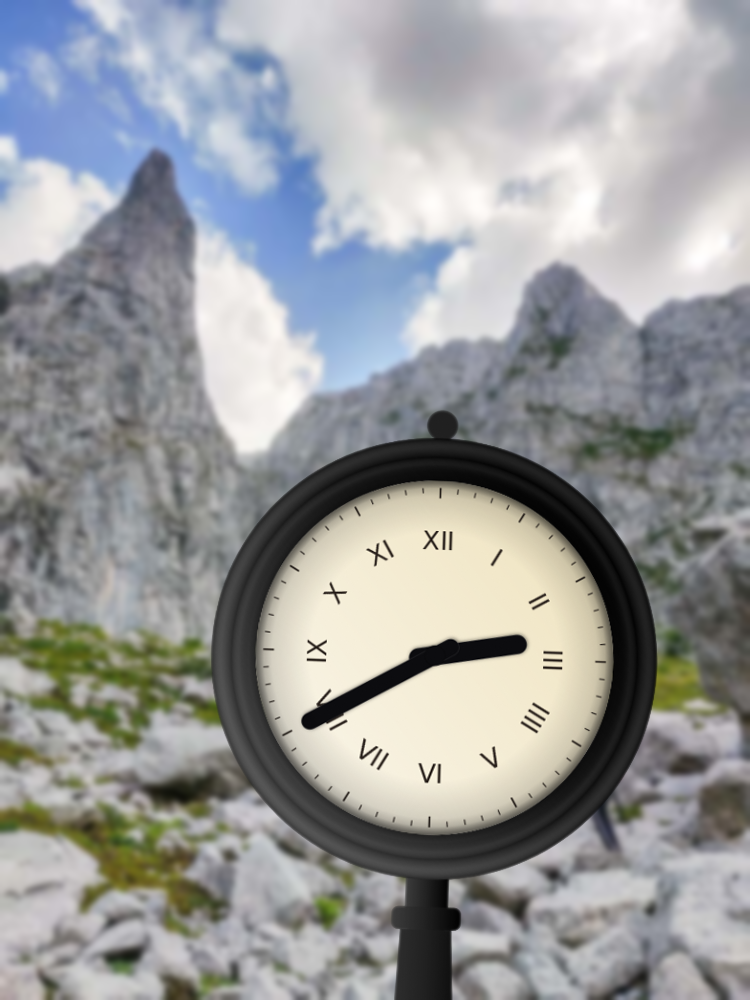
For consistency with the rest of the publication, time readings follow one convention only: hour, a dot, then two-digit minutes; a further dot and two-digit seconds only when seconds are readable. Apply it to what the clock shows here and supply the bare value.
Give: 2.40
